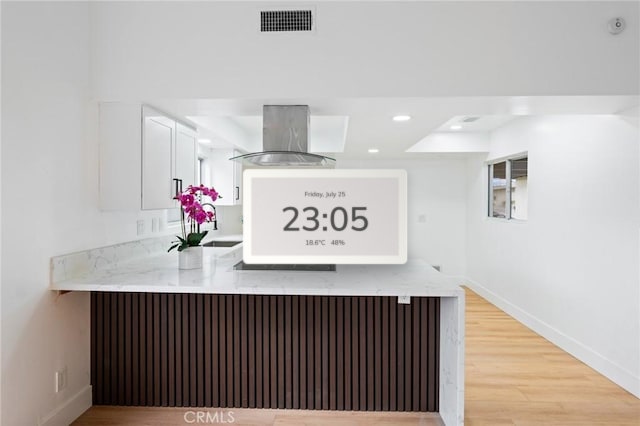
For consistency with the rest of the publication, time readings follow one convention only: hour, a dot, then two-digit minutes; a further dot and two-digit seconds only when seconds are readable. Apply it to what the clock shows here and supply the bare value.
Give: 23.05
